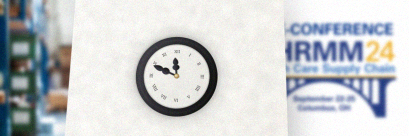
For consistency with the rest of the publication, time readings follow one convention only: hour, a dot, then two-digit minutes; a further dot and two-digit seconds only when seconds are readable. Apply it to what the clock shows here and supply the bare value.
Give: 11.49
